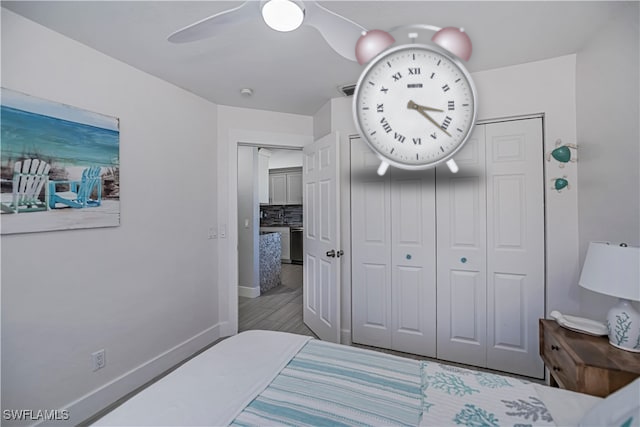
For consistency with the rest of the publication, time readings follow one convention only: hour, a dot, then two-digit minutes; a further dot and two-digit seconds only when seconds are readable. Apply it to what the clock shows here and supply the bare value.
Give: 3.22
